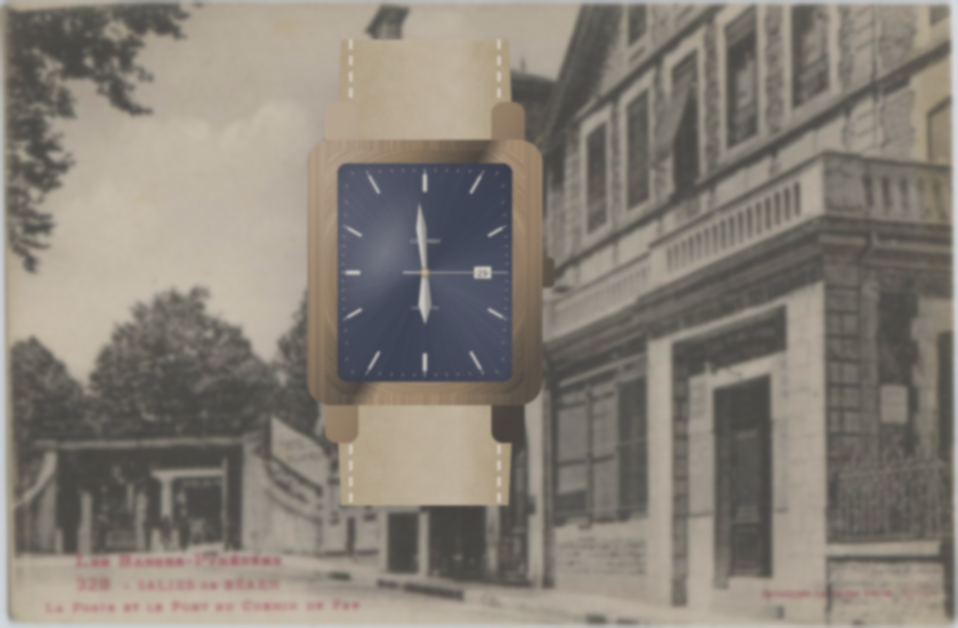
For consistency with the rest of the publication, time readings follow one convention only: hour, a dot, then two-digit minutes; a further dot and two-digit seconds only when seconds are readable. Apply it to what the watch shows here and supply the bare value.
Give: 5.59.15
